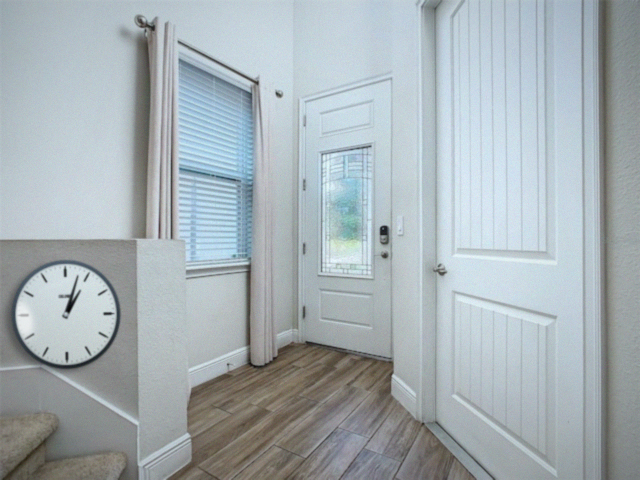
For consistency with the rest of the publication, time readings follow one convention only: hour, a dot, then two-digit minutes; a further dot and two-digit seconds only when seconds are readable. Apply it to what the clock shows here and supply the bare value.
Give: 1.03
